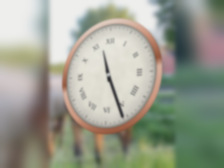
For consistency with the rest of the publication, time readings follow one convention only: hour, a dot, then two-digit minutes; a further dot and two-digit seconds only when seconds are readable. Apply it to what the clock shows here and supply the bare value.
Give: 11.26
